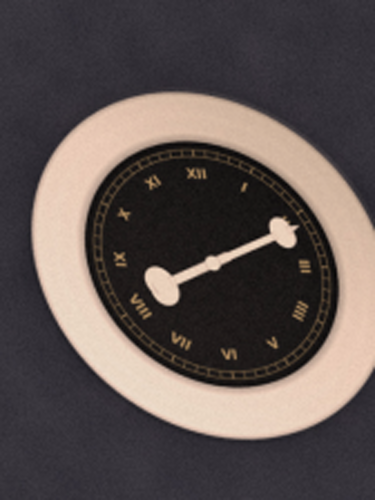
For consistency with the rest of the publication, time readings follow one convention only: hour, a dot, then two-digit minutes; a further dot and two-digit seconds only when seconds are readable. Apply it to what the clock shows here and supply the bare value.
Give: 8.11
